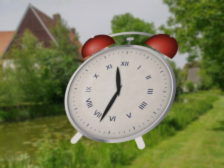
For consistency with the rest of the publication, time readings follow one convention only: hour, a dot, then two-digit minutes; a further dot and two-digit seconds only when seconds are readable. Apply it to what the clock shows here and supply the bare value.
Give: 11.33
